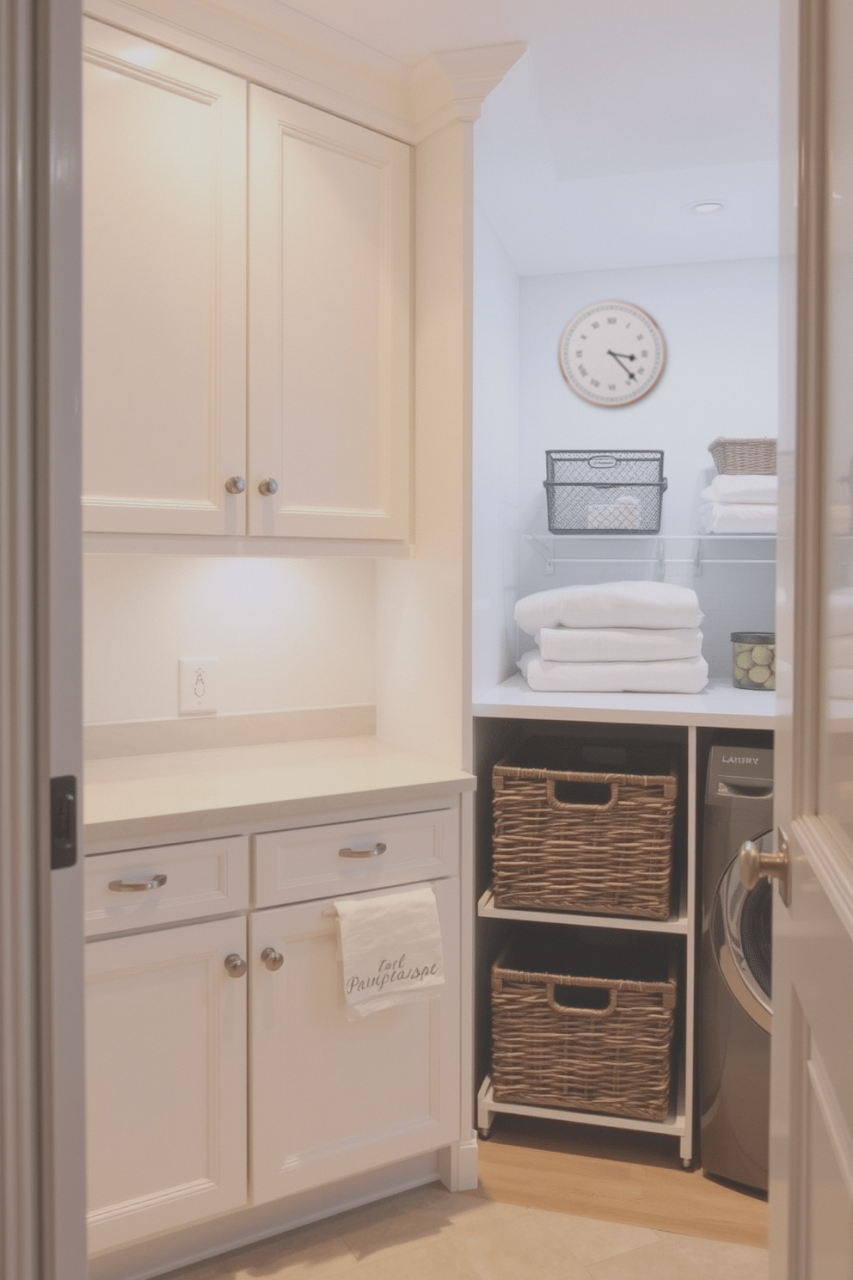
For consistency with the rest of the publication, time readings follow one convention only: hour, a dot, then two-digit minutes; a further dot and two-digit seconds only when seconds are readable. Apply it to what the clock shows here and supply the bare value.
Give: 3.23
